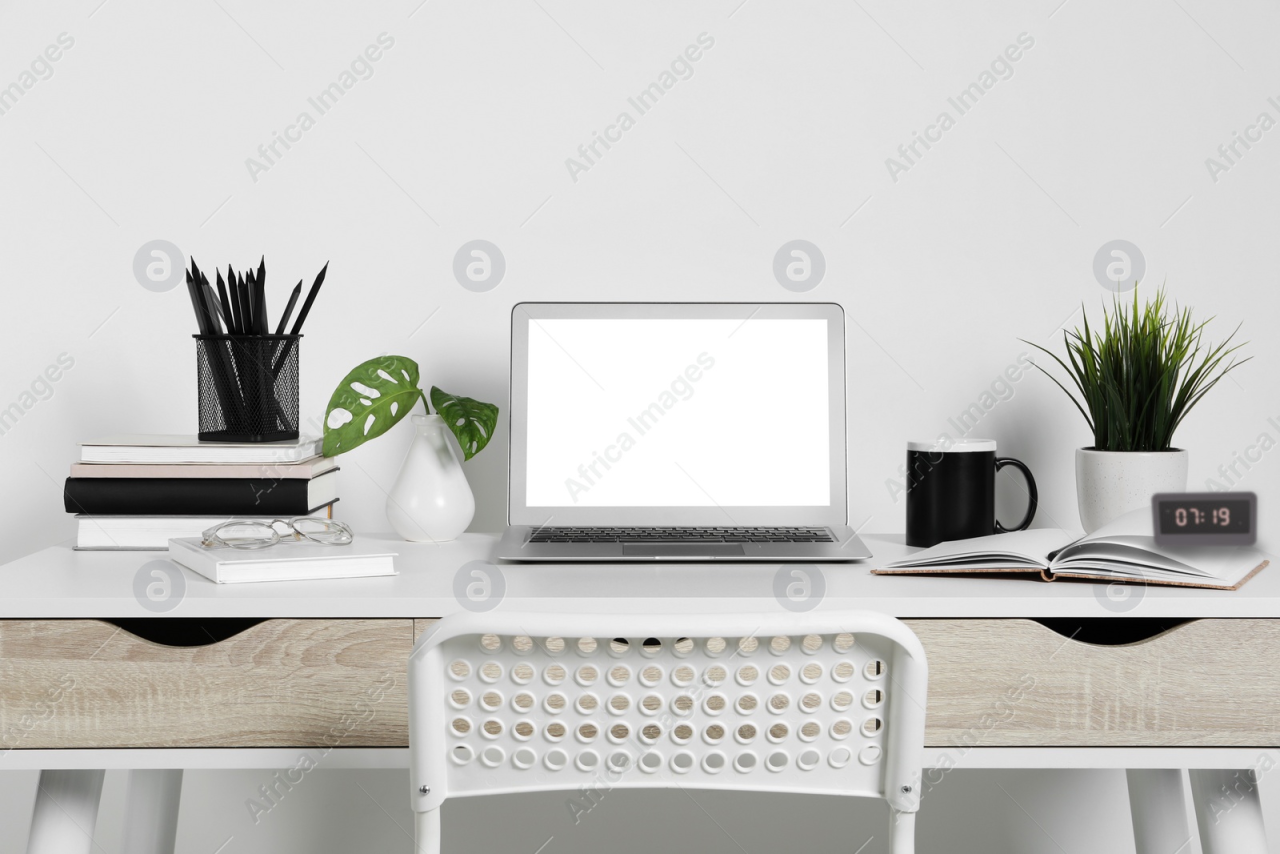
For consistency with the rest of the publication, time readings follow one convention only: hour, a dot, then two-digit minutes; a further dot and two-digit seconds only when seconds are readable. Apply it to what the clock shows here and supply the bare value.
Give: 7.19
